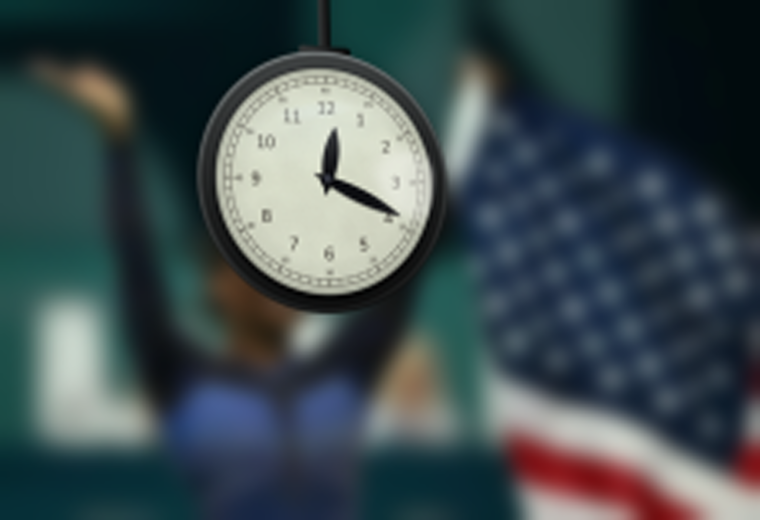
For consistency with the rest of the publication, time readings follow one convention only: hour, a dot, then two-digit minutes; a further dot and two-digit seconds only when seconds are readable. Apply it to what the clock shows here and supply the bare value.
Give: 12.19
